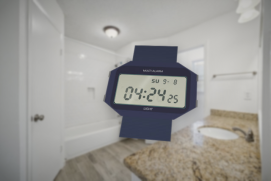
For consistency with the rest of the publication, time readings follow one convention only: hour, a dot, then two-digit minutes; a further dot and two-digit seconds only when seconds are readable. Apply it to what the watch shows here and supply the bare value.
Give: 4.24.25
